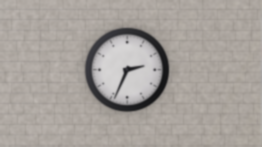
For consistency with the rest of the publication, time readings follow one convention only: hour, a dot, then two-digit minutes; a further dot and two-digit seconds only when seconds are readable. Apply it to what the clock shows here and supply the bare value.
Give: 2.34
